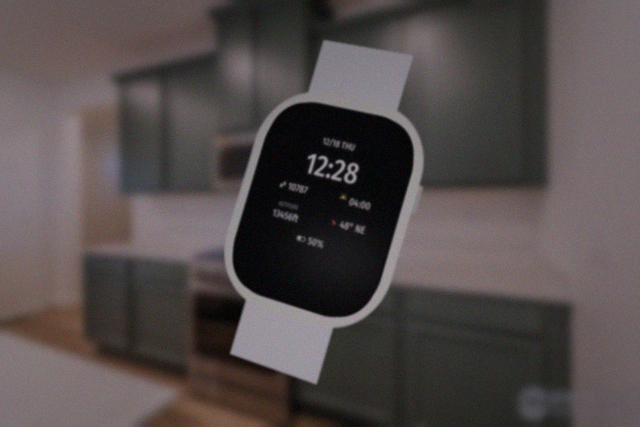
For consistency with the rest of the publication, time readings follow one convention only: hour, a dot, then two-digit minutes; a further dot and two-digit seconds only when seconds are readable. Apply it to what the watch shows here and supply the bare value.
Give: 12.28
